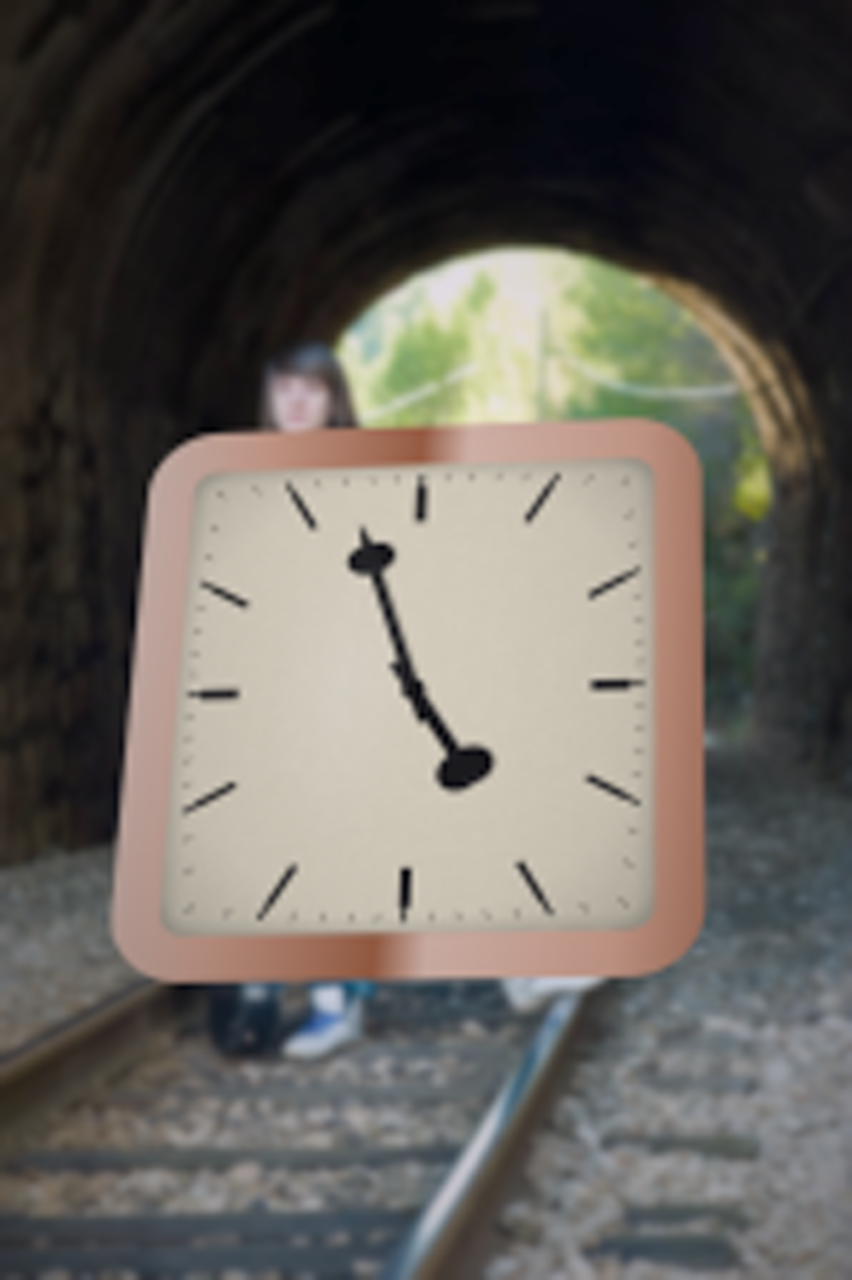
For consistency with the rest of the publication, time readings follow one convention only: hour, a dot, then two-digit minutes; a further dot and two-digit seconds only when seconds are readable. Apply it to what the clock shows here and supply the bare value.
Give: 4.57
